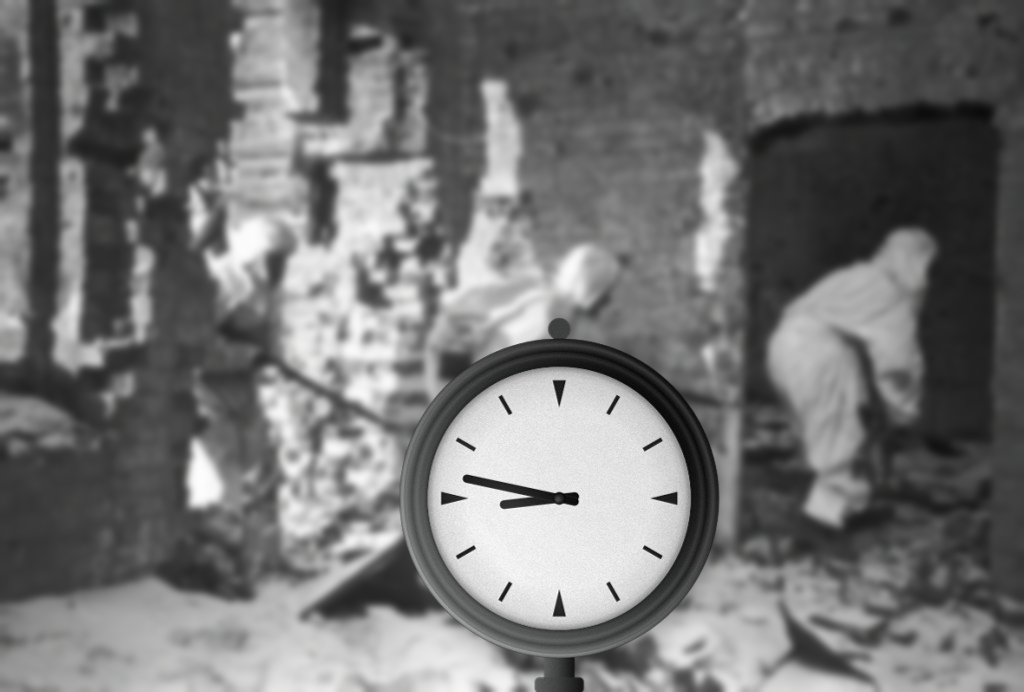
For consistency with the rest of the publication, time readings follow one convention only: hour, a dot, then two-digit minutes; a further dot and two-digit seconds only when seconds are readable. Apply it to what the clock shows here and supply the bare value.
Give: 8.47
